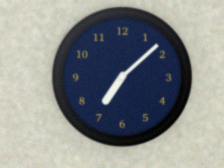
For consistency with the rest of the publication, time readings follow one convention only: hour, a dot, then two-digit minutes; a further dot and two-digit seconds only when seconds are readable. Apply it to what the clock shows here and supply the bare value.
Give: 7.08
